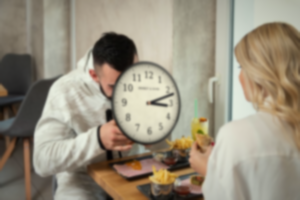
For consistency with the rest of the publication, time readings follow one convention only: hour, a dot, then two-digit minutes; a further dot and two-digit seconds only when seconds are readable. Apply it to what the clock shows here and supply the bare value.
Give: 3.12
